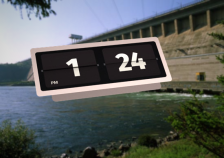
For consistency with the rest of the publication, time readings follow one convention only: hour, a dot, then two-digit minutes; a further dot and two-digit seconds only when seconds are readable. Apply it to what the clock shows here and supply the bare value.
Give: 1.24
